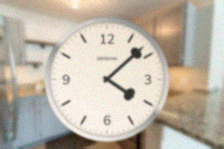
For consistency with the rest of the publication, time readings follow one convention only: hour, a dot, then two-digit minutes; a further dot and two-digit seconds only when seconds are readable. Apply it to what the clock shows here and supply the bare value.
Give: 4.08
